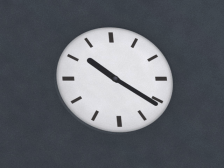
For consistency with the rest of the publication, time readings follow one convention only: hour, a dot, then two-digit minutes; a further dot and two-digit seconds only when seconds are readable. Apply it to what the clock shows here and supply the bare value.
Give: 10.21
